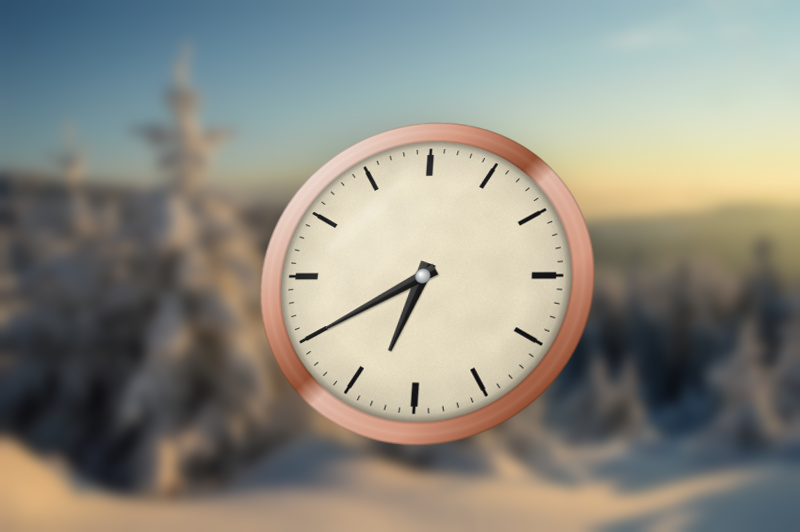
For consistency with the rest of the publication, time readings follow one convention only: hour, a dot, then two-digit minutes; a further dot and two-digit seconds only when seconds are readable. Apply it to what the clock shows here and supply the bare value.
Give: 6.40
